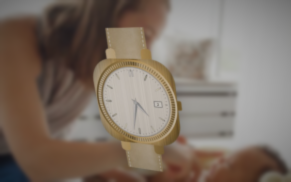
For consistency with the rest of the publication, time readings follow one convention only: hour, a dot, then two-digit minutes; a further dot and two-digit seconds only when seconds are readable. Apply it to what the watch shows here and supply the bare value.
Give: 4.32
